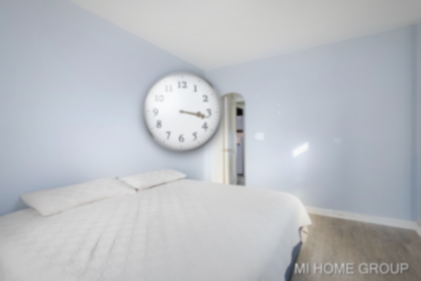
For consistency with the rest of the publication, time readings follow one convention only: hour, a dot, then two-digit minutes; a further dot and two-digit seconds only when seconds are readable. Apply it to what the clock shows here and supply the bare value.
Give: 3.17
